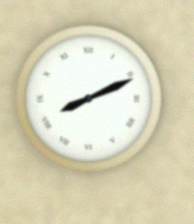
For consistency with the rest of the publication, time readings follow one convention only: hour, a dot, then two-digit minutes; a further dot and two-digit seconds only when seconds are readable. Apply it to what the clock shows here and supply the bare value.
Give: 8.11
